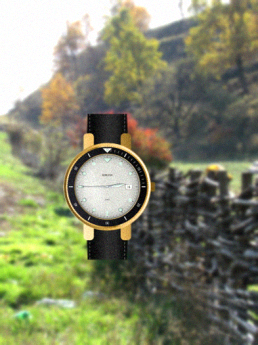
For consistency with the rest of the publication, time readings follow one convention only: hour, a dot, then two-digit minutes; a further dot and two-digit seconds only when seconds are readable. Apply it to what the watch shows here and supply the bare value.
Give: 2.45
